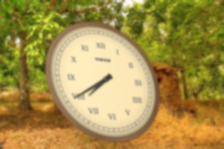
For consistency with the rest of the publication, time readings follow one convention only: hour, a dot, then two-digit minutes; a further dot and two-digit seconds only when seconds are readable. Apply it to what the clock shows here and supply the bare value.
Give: 7.40
